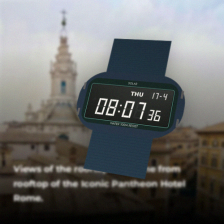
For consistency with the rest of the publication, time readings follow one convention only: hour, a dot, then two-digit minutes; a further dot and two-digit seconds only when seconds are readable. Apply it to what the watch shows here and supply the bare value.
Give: 8.07.36
